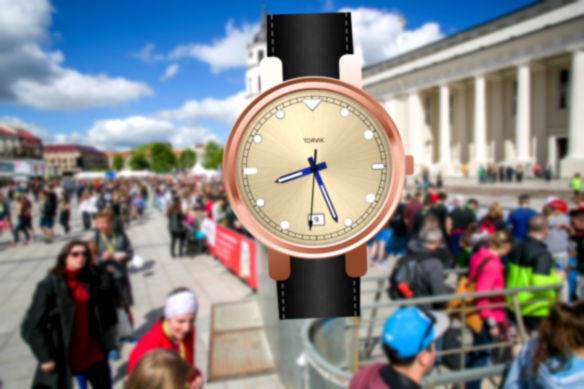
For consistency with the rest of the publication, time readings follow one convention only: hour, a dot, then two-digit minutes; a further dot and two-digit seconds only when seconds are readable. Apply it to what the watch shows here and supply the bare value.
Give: 8.26.31
